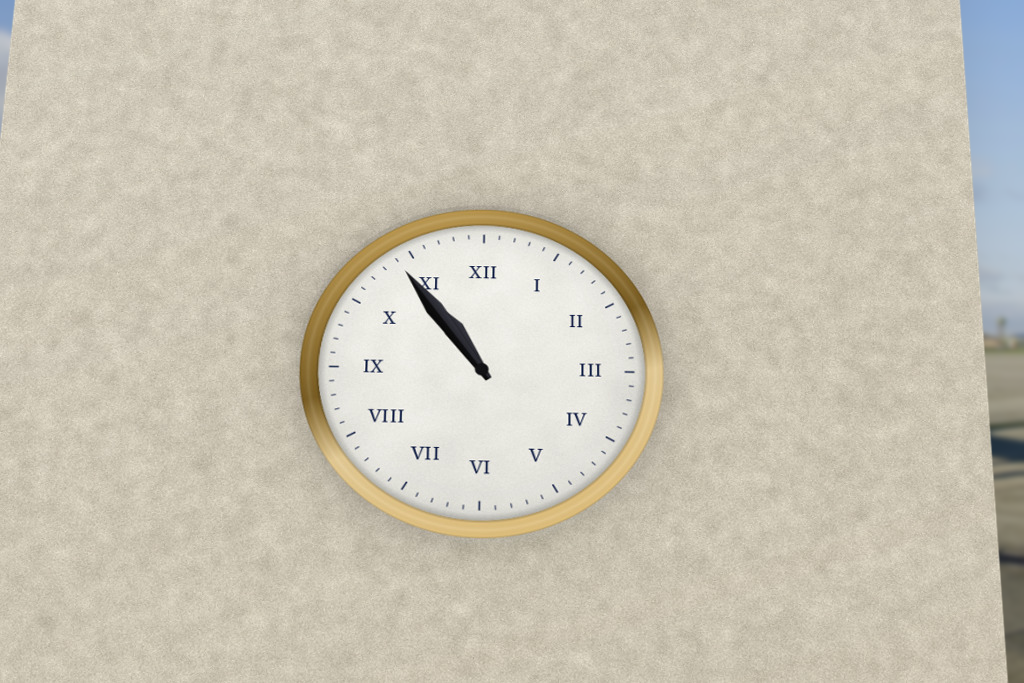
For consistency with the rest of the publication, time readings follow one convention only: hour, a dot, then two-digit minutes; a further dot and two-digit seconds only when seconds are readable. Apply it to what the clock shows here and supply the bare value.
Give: 10.54
